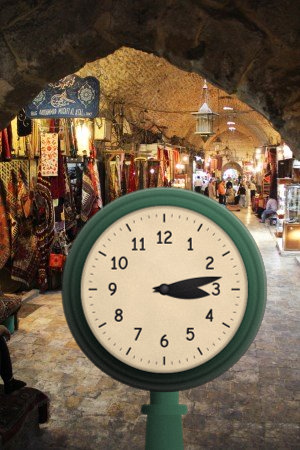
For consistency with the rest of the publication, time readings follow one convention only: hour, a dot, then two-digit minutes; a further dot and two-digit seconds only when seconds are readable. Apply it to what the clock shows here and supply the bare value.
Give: 3.13
